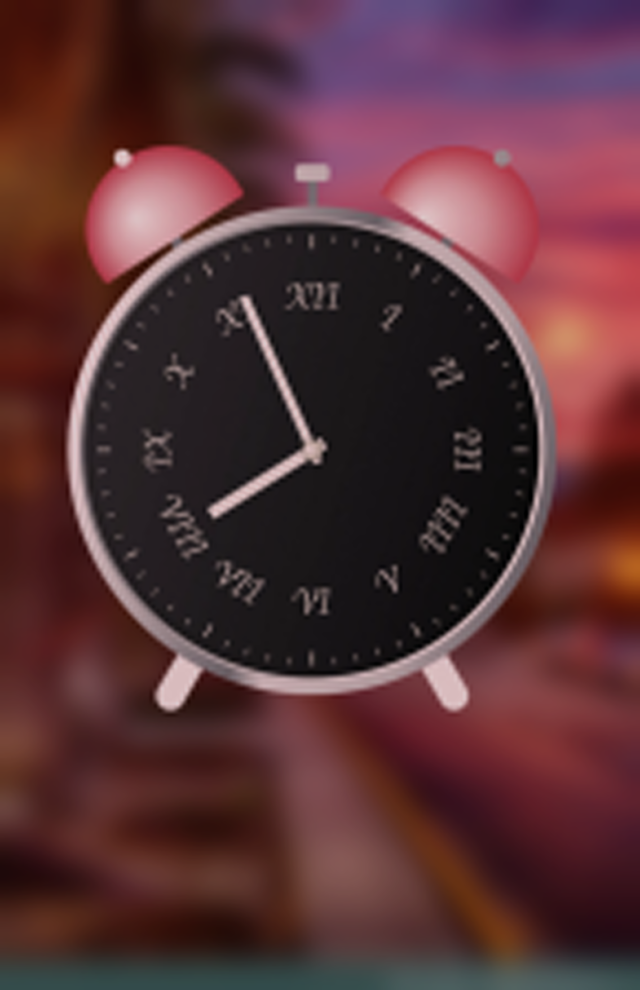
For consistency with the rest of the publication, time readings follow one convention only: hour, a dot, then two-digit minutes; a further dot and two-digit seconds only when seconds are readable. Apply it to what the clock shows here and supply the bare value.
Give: 7.56
